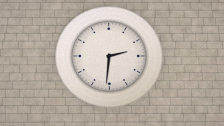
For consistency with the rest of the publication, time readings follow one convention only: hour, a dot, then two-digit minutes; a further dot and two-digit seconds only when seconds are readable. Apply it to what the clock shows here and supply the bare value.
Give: 2.31
